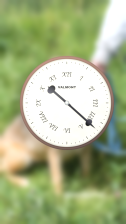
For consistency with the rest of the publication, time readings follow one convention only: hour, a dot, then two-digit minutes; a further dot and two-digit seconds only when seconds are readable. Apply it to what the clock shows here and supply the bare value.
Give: 10.22
